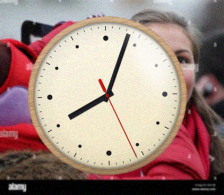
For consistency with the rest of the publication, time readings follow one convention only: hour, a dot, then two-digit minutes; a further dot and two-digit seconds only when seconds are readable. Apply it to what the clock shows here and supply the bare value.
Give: 8.03.26
